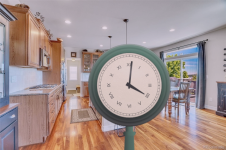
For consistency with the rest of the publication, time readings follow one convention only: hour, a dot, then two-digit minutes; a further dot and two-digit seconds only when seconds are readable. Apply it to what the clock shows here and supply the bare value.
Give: 4.01
